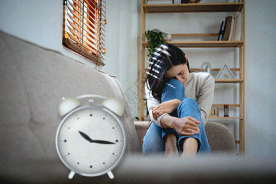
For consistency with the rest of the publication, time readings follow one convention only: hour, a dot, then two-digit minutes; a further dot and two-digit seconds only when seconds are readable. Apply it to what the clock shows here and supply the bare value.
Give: 10.16
